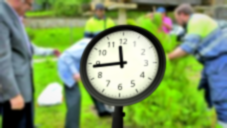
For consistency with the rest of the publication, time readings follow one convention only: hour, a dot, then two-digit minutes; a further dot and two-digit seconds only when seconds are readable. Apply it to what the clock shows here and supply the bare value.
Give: 11.44
